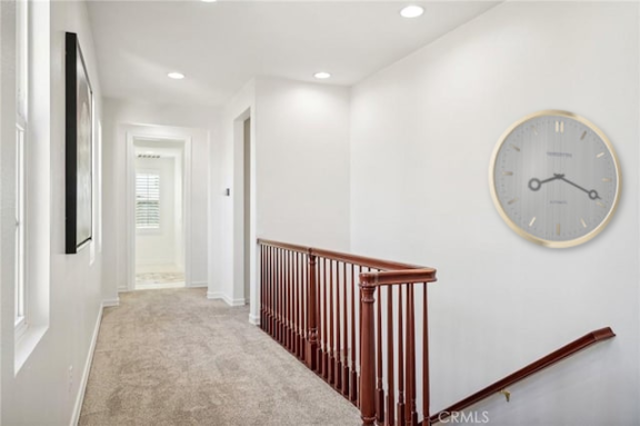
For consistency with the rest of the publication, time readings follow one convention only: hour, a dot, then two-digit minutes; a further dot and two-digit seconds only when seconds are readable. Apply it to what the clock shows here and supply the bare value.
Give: 8.19
